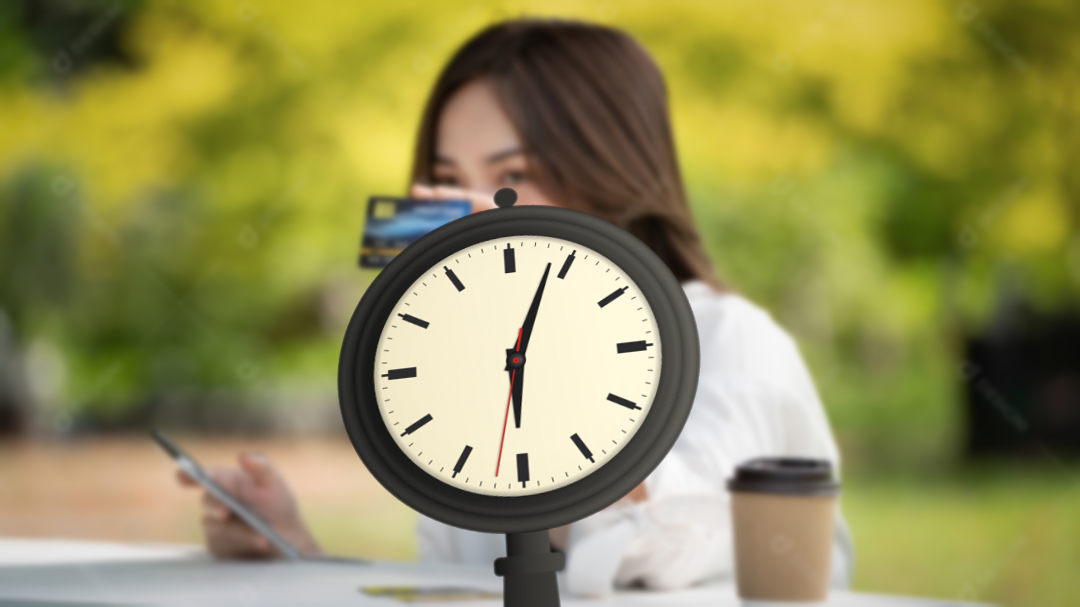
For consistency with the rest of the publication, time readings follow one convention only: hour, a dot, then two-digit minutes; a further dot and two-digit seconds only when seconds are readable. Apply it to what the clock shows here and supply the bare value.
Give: 6.03.32
